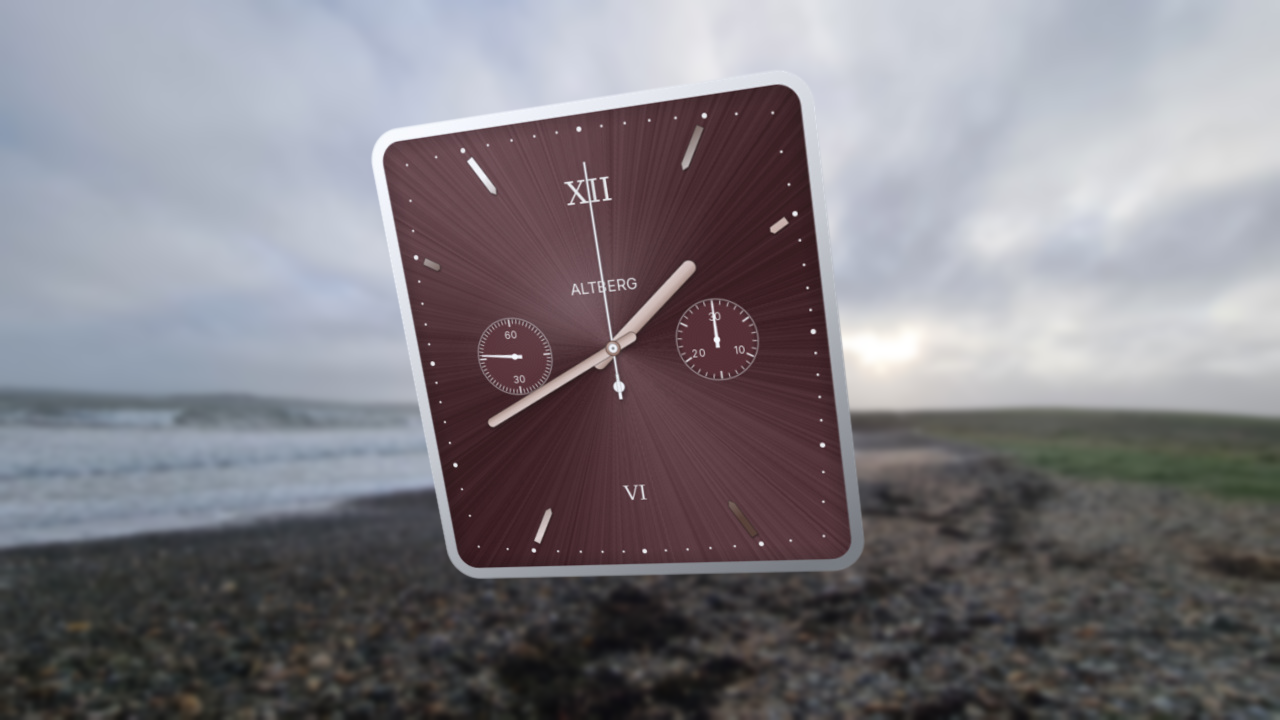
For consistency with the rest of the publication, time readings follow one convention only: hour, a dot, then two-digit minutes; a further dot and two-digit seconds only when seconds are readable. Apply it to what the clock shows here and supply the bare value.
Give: 1.40.46
